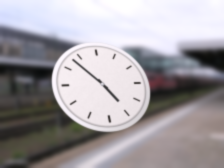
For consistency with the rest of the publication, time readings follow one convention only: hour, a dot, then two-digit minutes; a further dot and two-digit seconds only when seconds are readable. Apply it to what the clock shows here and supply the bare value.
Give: 4.53
